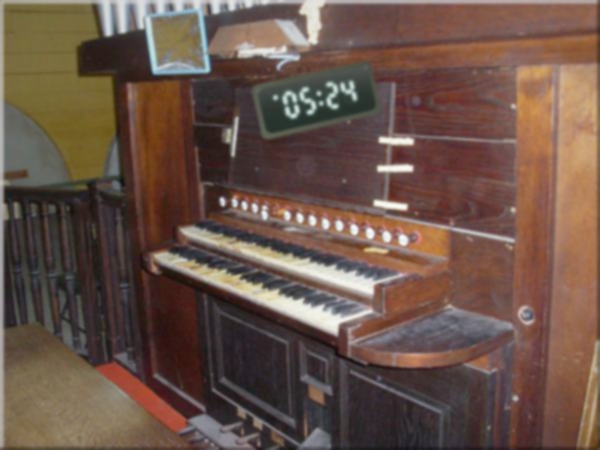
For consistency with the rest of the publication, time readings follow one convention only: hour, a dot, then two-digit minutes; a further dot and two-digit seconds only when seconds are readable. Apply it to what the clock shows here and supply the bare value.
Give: 5.24
